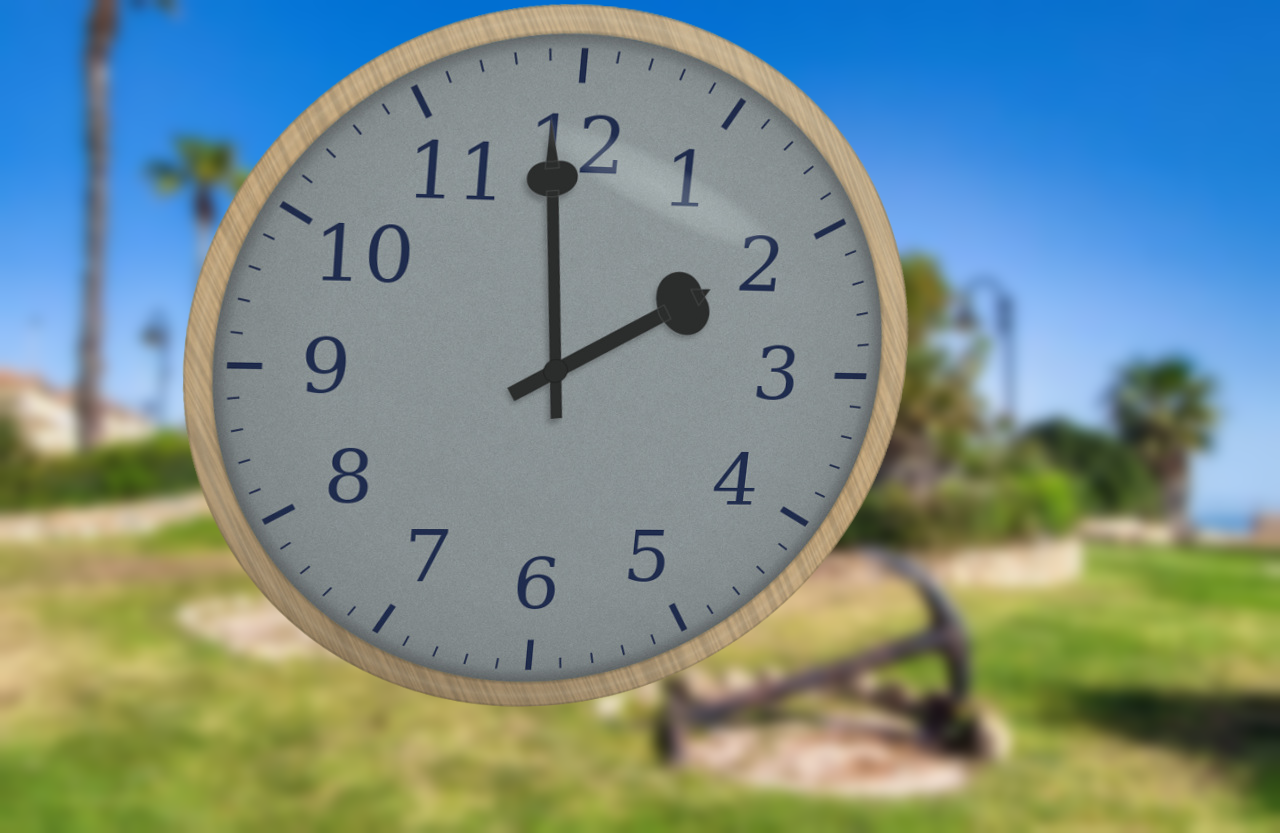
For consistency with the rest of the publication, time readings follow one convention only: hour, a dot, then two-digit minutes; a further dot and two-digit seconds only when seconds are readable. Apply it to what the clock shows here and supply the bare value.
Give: 1.59
